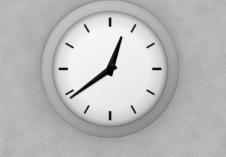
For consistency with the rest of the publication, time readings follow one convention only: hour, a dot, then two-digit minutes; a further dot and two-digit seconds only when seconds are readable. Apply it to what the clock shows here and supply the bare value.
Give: 12.39
